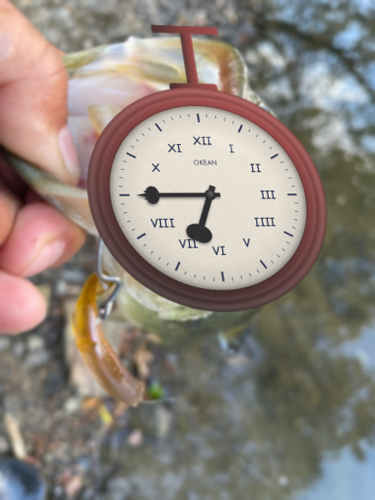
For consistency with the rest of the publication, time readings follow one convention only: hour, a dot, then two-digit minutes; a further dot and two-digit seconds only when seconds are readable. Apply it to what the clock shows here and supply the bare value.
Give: 6.45
